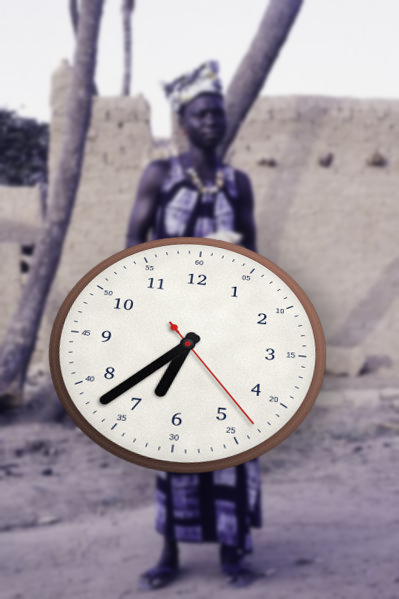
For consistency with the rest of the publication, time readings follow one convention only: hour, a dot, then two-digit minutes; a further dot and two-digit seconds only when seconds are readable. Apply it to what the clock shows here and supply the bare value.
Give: 6.37.23
